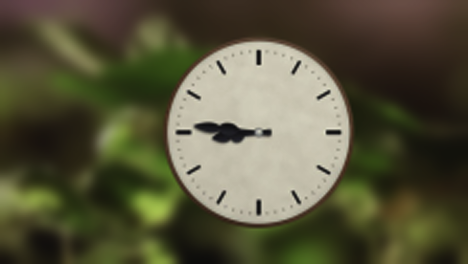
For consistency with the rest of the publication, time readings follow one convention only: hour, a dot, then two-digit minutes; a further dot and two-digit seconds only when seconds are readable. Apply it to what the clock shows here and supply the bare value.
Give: 8.46
